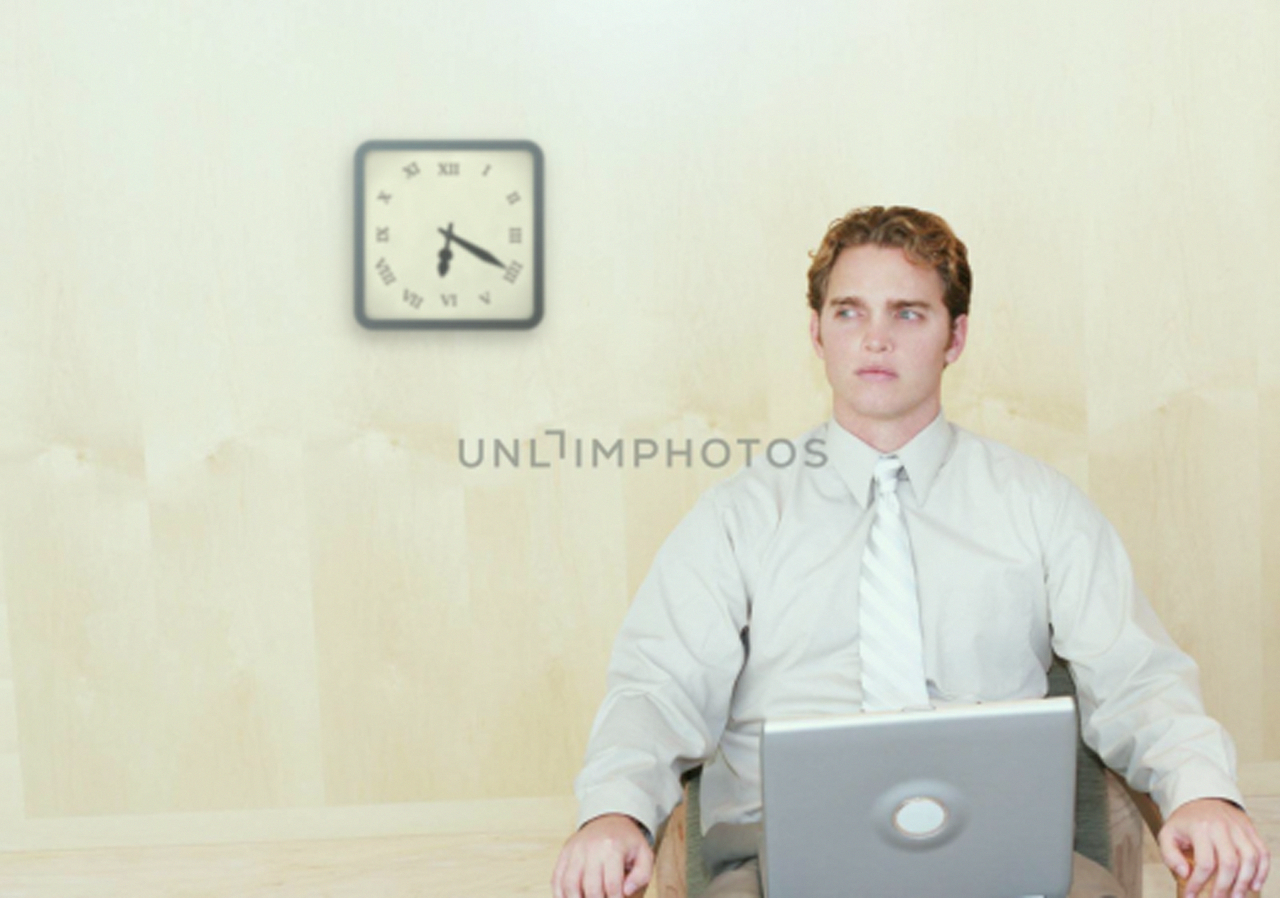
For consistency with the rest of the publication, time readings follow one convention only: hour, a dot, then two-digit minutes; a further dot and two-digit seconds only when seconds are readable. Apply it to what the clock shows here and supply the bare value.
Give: 6.20
